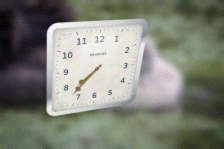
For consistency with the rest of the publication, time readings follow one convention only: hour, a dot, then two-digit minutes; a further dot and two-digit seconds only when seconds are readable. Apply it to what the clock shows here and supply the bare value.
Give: 7.37
